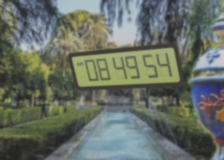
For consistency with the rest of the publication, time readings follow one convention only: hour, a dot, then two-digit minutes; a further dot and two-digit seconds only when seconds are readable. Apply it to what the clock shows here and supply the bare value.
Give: 8.49.54
